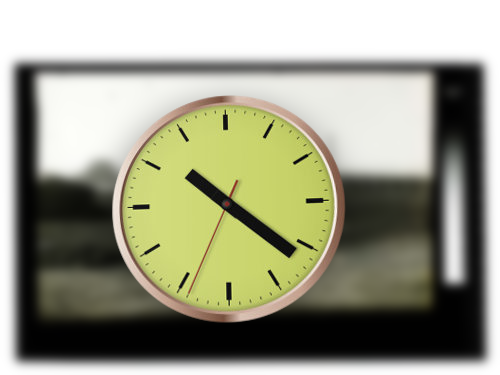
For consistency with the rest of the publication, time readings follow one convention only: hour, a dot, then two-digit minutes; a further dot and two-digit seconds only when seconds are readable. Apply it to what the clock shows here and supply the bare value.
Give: 10.21.34
